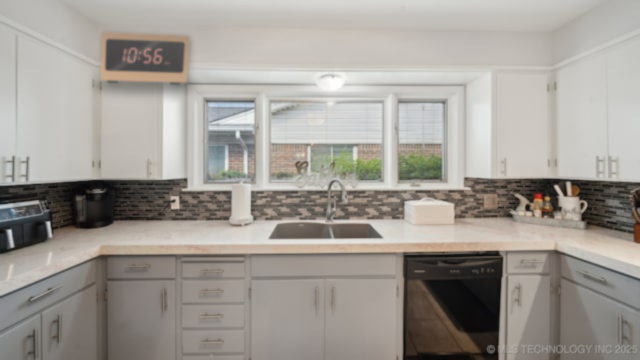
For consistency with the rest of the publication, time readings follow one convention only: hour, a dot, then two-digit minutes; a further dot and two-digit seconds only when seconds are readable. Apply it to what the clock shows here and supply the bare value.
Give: 10.56
